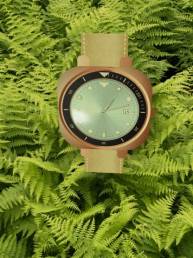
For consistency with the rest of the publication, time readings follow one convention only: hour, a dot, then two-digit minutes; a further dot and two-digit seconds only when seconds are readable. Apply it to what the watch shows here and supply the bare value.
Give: 1.12
